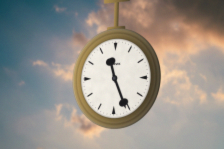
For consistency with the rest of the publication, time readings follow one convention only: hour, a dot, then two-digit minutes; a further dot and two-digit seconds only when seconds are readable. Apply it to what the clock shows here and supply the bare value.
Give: 11.26
